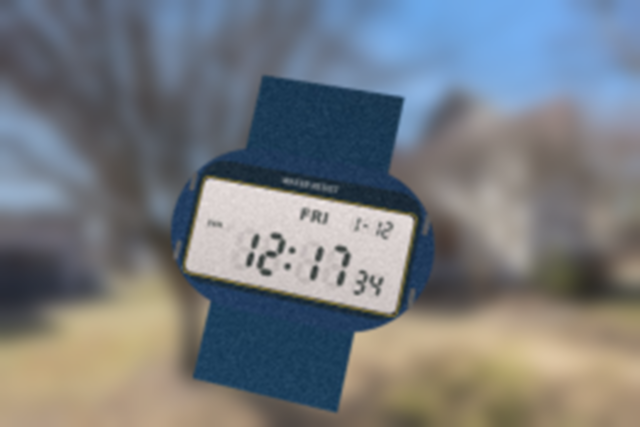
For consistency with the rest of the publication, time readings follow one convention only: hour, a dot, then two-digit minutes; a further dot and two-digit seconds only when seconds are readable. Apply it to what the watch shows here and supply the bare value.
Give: 12.17.34
